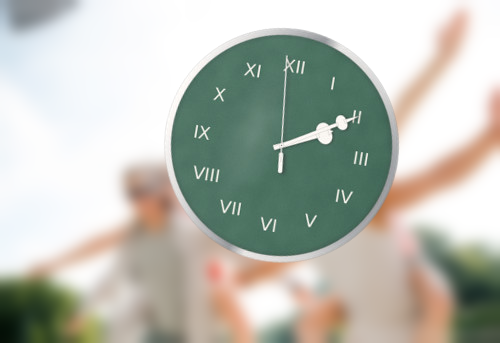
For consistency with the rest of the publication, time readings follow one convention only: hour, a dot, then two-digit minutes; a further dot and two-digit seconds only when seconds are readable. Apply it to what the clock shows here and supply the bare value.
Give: 2.09.59
